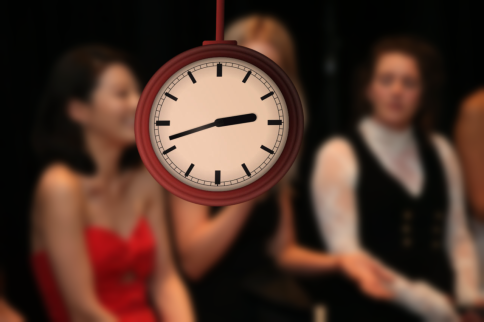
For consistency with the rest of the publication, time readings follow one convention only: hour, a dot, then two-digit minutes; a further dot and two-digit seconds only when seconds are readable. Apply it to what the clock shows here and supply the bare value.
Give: 2.42
